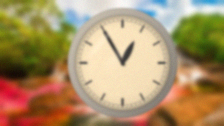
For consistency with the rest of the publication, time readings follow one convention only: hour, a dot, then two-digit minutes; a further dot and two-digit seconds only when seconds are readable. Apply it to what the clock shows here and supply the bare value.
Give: 12.55
